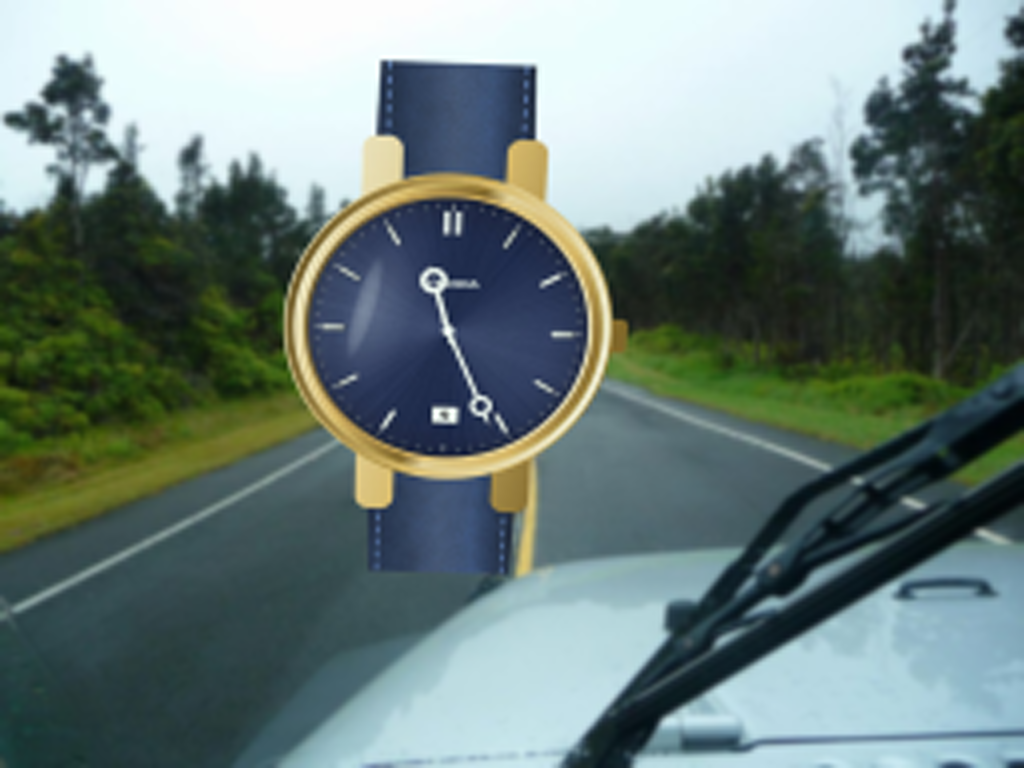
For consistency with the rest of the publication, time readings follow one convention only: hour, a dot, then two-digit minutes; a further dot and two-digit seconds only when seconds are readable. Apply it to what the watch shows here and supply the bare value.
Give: 11.26
